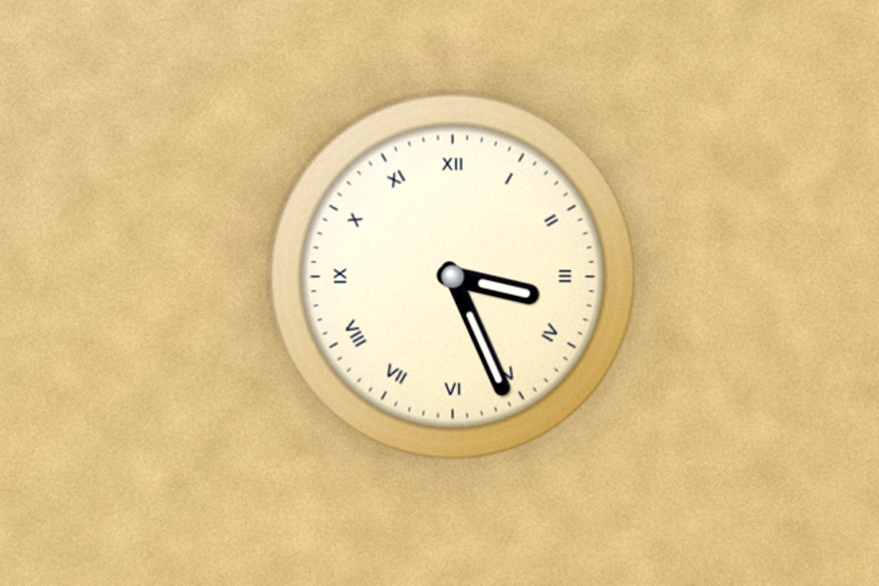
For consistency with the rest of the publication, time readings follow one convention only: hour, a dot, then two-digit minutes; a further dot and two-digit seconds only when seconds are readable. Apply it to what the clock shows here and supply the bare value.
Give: 3.26
